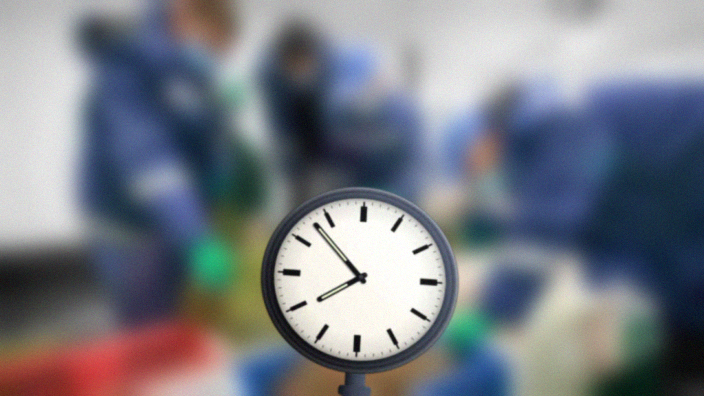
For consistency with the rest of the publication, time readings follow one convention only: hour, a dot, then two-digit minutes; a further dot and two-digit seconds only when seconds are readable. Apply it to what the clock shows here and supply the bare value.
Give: 7.53
